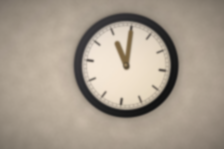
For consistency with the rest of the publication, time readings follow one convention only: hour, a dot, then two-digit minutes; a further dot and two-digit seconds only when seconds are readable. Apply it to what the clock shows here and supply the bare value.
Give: 11.00
